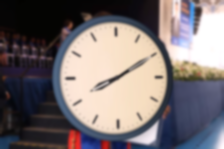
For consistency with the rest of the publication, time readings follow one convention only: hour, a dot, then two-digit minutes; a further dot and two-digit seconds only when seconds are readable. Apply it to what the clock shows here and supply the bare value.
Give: 8.10
